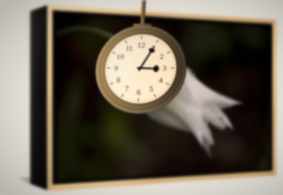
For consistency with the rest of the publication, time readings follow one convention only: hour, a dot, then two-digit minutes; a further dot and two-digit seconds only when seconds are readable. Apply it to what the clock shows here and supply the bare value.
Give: 3.05
